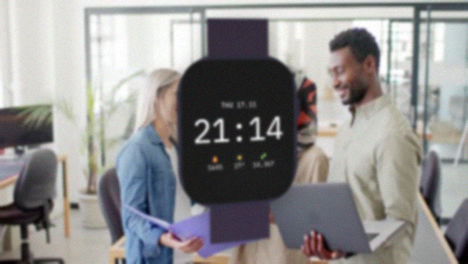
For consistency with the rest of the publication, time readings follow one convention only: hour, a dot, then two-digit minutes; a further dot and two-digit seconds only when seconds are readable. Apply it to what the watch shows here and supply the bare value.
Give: 21.14
